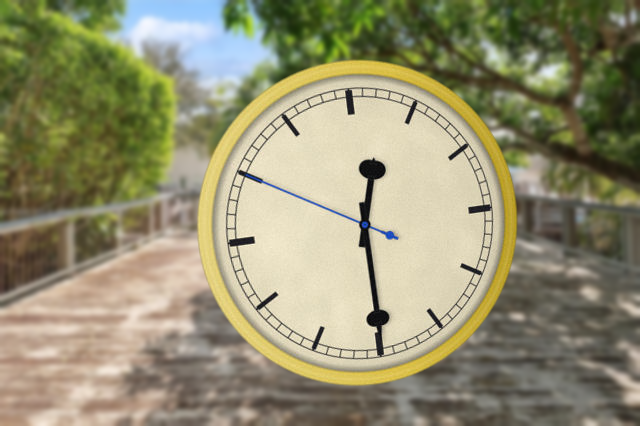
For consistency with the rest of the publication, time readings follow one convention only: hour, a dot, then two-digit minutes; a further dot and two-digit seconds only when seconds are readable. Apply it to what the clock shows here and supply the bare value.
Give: 12.29.50
